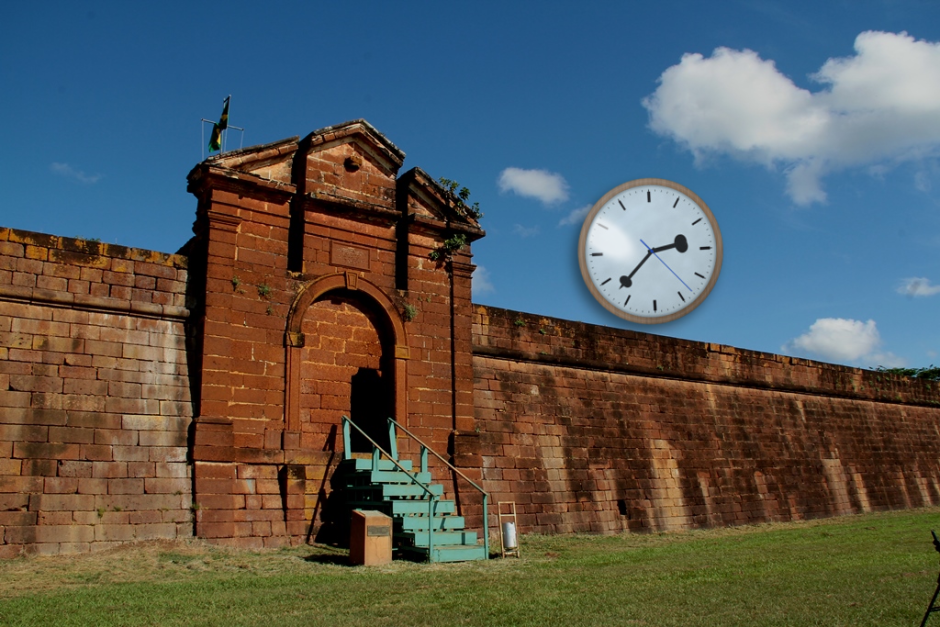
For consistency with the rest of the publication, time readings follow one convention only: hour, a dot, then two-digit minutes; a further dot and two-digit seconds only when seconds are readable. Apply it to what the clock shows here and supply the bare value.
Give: 2.37.23
